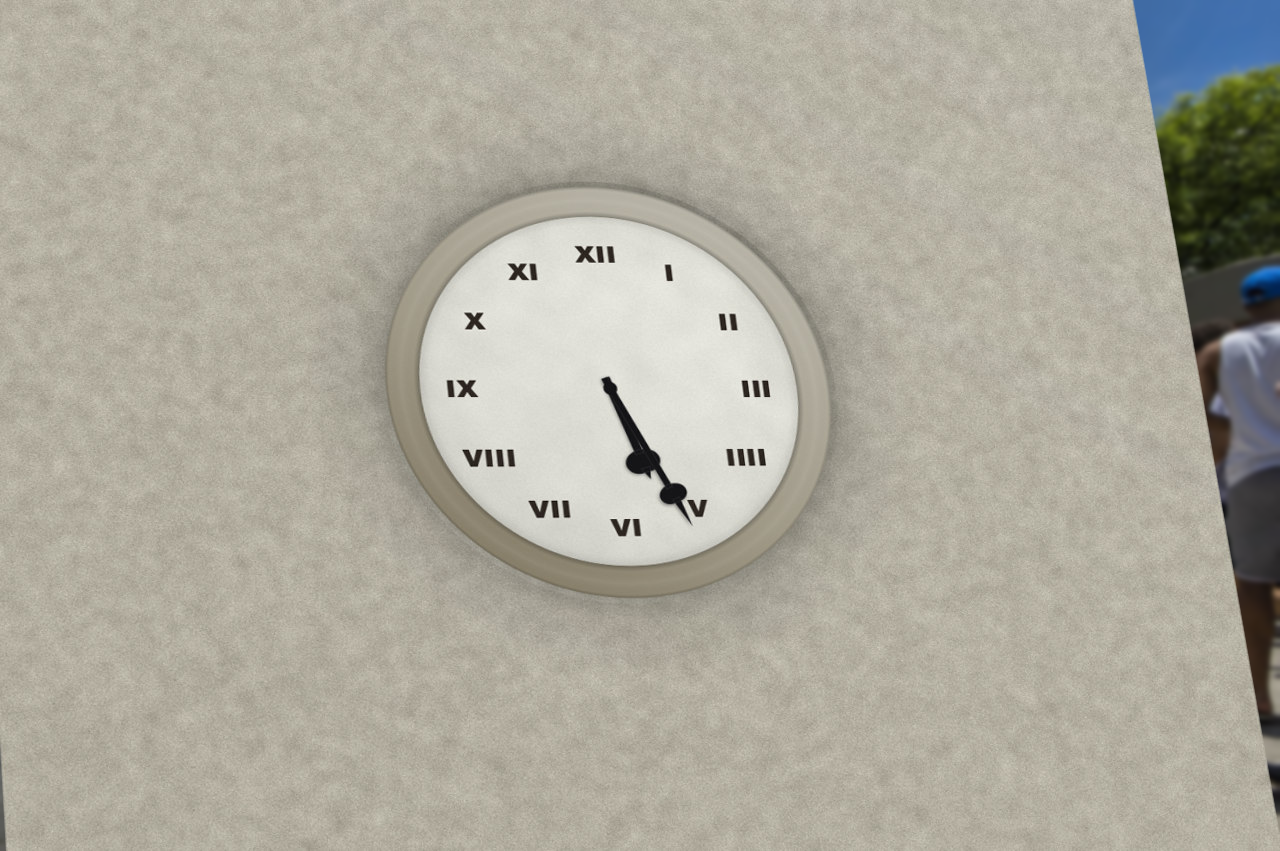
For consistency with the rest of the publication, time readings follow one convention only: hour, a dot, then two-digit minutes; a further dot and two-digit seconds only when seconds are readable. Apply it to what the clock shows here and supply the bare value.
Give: 5.26
